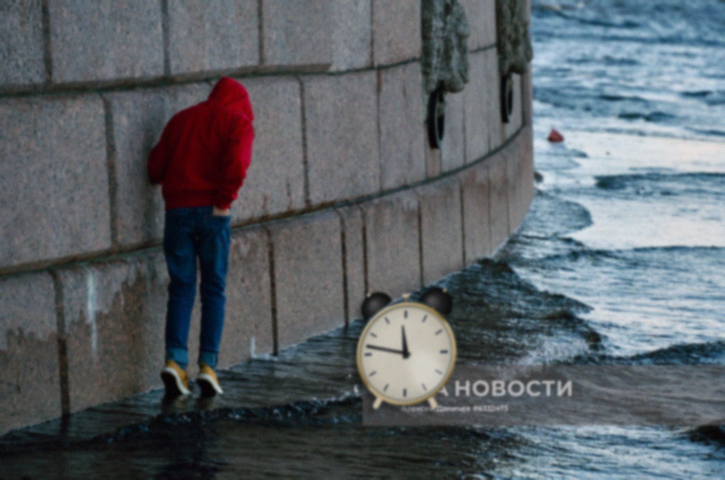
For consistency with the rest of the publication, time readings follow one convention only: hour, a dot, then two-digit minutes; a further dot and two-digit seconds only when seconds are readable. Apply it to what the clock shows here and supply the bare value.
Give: 11.47
